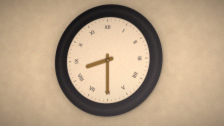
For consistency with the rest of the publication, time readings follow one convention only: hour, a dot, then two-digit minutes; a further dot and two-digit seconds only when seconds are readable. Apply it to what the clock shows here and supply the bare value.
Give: 8.30
